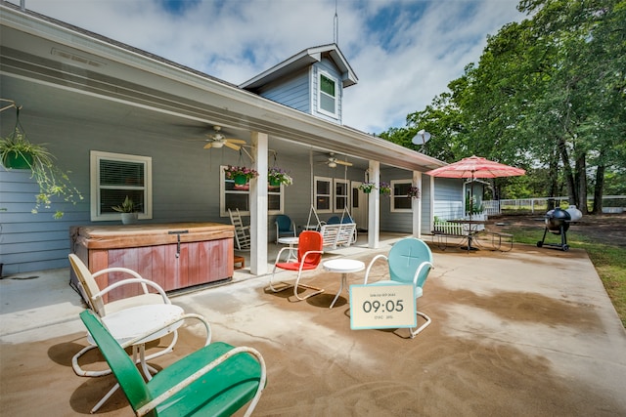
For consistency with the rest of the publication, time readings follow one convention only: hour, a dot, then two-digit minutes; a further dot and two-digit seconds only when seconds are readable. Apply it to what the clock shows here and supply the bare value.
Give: 9.05
